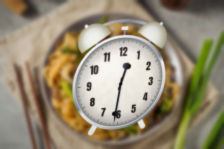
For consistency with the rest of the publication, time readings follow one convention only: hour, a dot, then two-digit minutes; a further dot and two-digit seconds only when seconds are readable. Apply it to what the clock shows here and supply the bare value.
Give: 12.31
